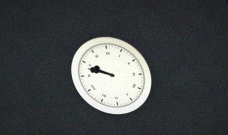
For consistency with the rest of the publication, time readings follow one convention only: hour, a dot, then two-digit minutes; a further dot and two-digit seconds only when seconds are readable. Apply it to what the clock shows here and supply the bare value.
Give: 9.48
